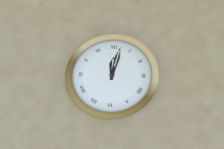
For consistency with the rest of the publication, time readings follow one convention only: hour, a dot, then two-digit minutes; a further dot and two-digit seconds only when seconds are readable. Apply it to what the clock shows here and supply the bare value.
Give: 12.02
